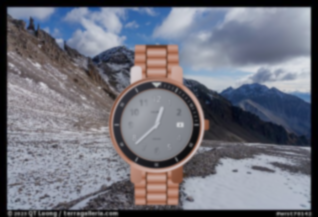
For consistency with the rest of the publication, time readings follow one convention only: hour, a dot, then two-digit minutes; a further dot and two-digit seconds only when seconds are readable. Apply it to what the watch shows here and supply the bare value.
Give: 12.38
